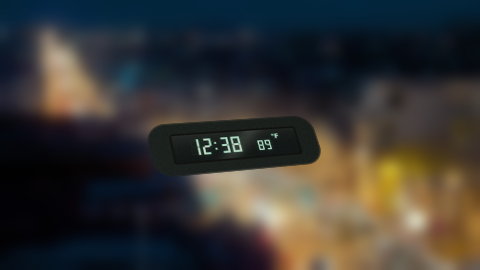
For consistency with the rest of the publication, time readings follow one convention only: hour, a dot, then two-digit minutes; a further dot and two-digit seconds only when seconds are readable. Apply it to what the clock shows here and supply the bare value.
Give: 12.38
